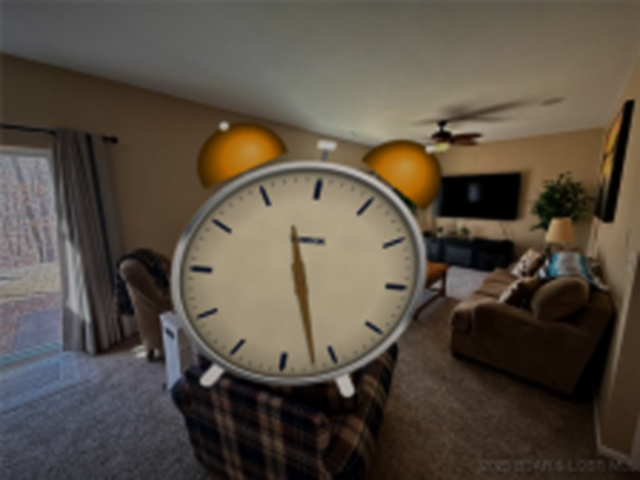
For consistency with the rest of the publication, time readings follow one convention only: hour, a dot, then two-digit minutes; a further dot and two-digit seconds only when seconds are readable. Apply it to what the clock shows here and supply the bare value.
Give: 11.27
